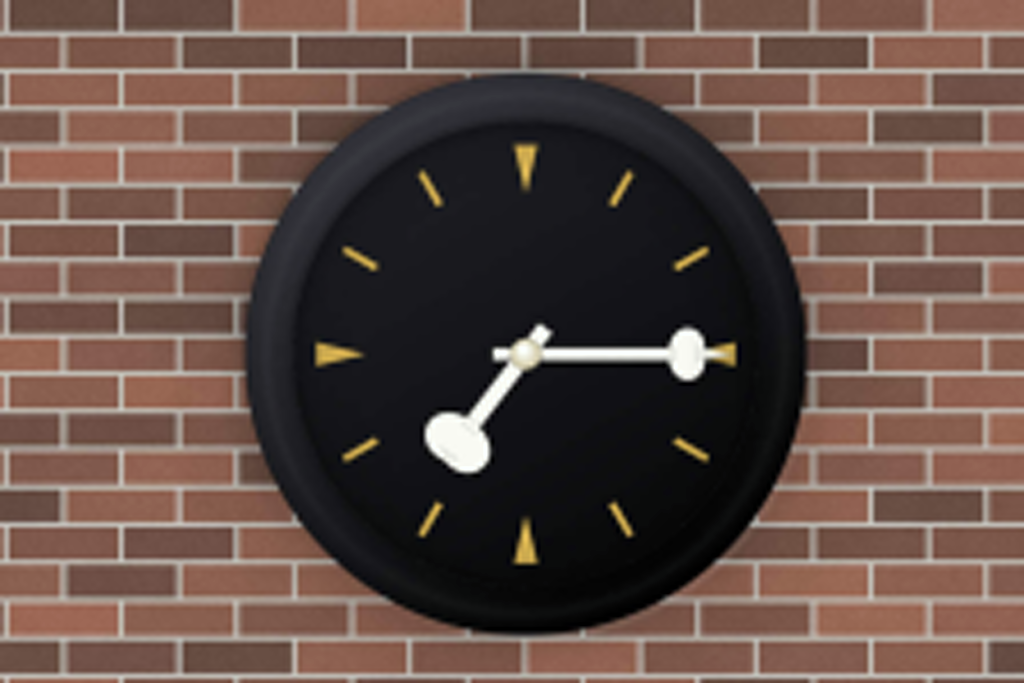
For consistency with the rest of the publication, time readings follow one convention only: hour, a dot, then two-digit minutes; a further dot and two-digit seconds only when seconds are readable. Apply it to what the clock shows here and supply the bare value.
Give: 7.15
